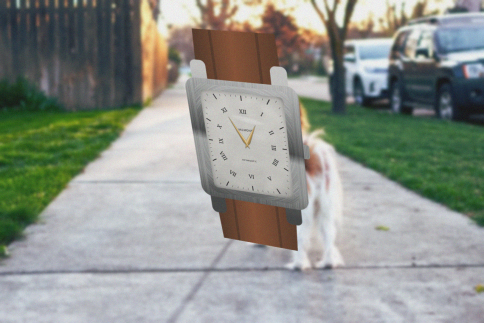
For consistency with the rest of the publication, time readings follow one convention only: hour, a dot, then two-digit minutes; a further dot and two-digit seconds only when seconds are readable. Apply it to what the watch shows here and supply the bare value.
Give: 12.55
